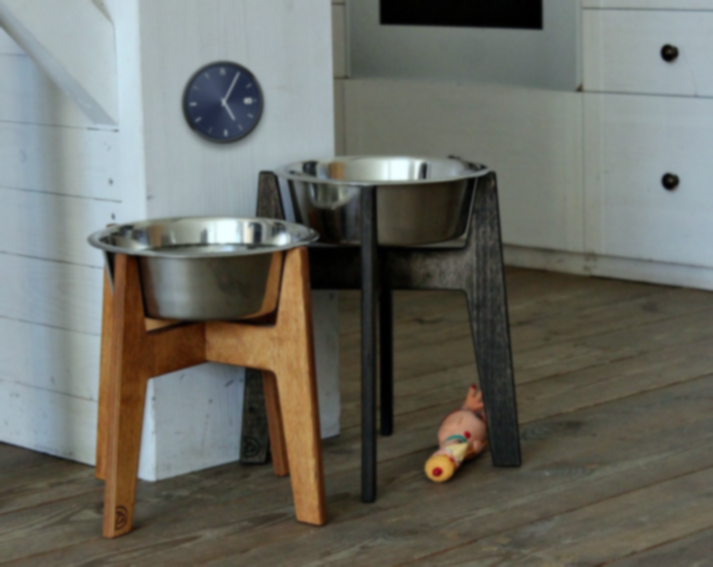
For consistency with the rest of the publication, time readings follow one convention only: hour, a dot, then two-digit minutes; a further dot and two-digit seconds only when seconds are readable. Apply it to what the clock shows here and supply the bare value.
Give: 5.05
